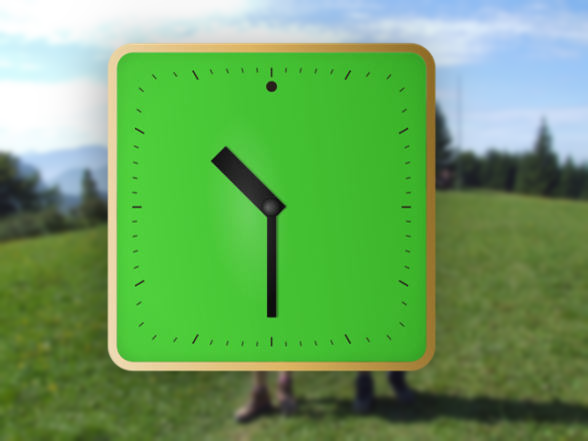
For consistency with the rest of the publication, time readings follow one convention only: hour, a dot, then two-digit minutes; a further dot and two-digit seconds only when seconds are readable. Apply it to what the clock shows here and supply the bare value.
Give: 10.30
